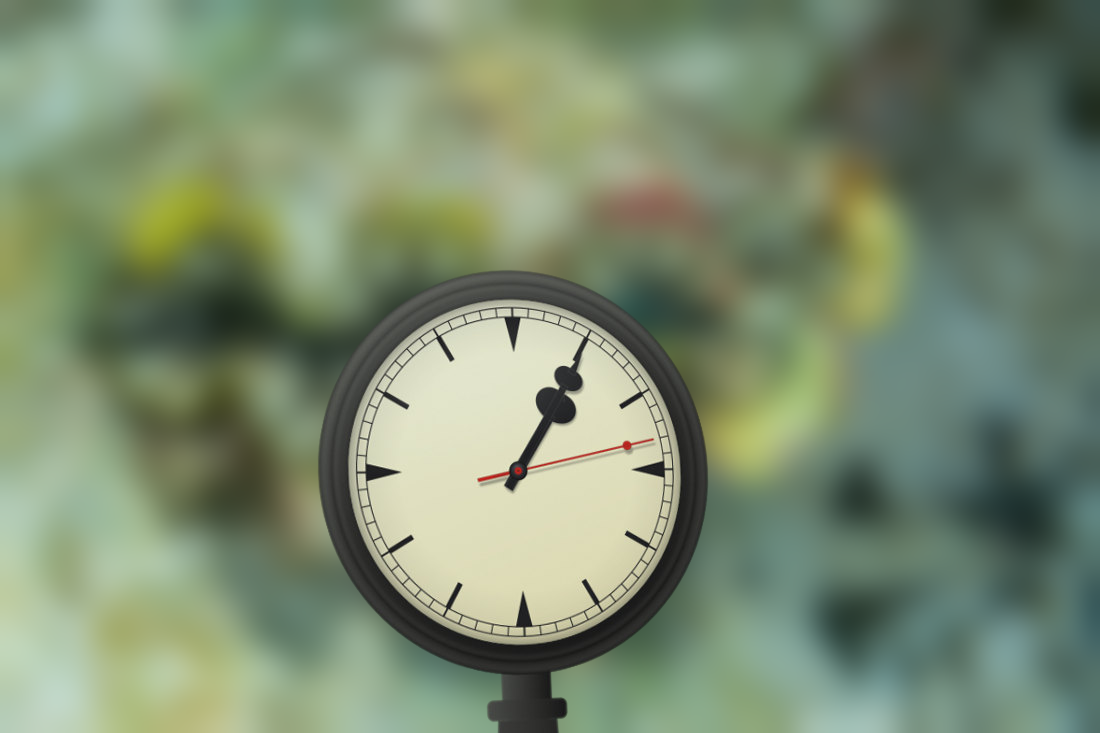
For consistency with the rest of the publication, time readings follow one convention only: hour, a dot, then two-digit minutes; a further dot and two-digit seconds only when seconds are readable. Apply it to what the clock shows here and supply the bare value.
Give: 1.05.13
